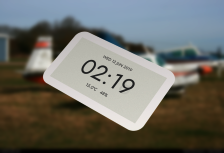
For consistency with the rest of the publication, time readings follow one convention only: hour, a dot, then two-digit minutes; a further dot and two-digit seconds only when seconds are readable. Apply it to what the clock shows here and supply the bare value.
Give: 2.19
